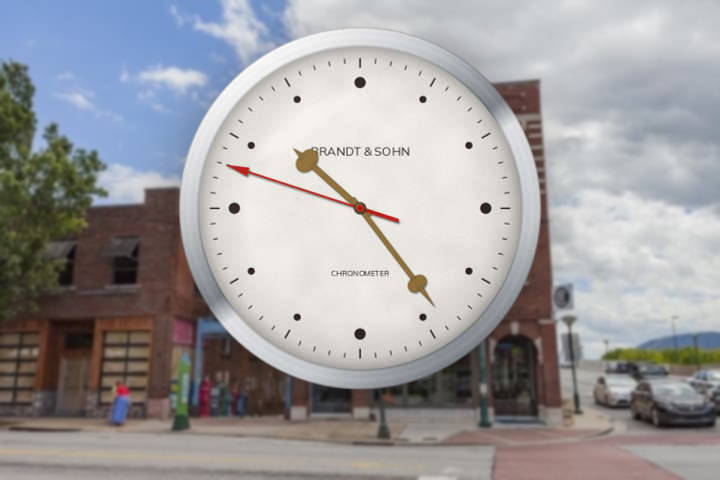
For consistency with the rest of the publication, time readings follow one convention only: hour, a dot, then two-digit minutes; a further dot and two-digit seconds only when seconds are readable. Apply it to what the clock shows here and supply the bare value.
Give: 10.23.48
